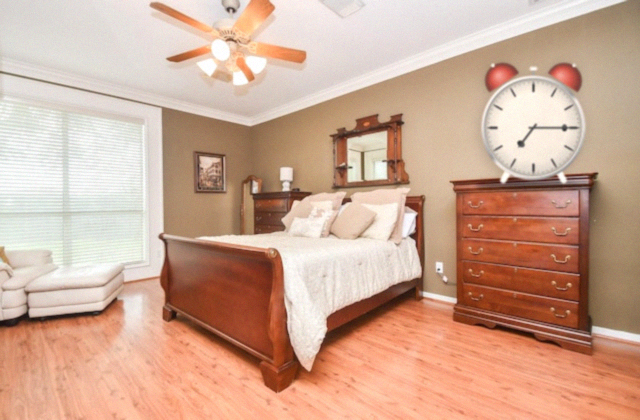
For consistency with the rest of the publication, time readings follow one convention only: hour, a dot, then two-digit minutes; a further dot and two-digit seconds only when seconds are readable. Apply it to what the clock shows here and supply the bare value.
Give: 7.15
